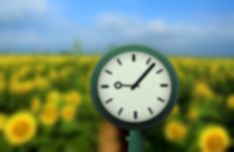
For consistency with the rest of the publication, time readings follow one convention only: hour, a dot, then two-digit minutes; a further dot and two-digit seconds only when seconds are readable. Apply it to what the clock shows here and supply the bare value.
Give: 9.07
